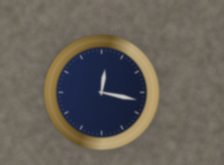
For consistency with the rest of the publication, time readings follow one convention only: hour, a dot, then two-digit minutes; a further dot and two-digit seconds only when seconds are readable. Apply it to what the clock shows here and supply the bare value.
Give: 12.17
